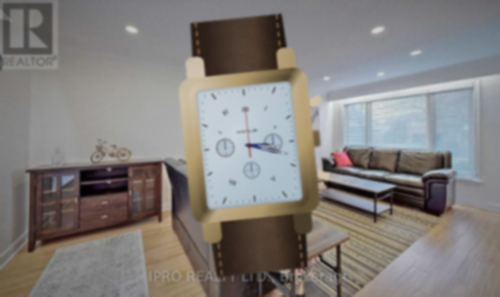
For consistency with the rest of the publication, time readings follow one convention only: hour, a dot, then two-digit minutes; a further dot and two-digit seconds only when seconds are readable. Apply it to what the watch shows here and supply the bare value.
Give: 3.18
